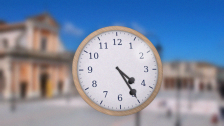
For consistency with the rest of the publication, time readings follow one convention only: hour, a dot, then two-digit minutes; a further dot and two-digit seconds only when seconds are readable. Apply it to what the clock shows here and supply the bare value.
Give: 4.25
